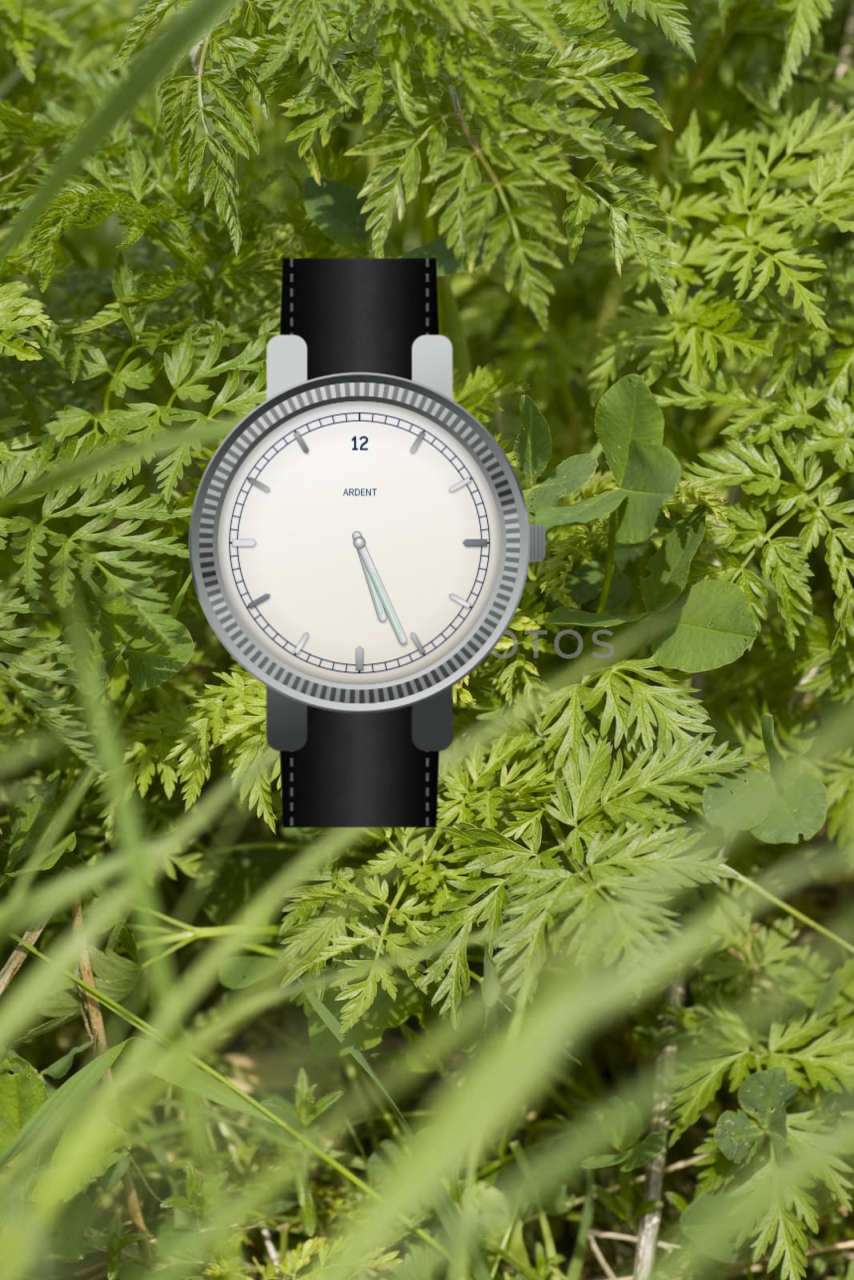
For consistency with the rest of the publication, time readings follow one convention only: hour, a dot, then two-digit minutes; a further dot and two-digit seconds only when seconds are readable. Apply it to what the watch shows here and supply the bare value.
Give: 5.26
